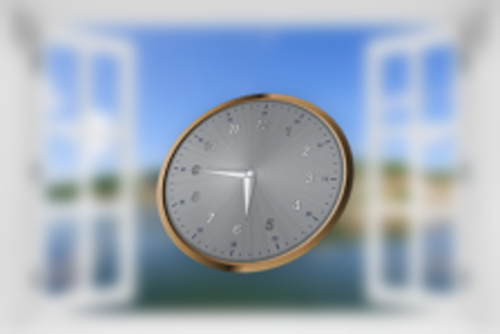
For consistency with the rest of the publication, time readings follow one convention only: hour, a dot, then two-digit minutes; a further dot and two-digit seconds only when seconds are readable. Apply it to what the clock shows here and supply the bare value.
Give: 5.45
